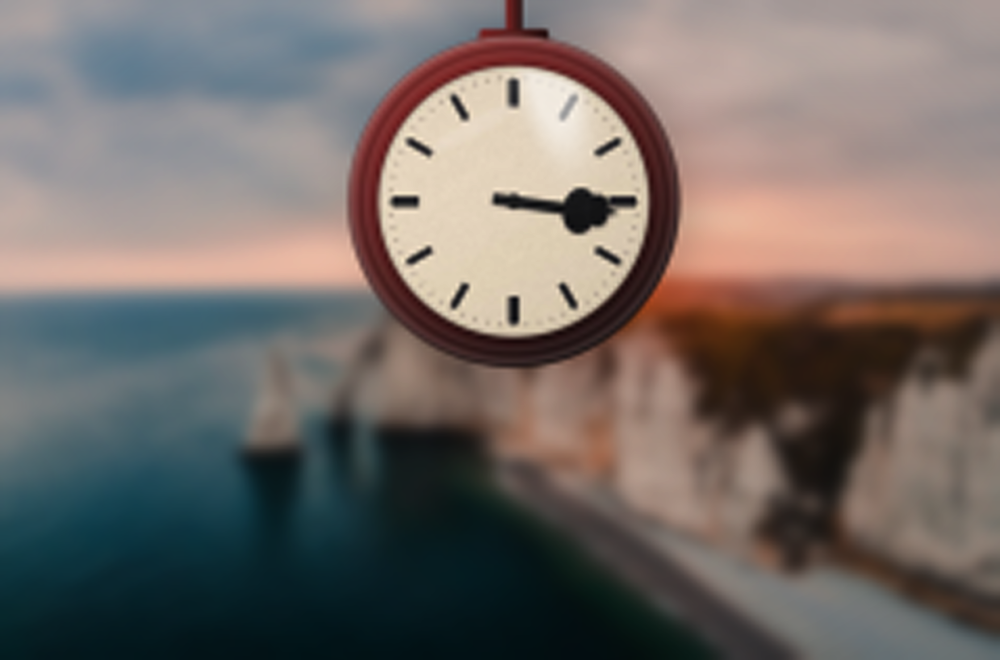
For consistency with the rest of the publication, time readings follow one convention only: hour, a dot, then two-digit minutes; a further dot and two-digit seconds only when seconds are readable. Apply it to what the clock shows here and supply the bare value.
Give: 3.16
